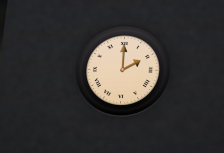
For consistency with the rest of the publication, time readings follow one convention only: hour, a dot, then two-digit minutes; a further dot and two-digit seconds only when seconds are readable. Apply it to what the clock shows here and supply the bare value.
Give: 2.00
